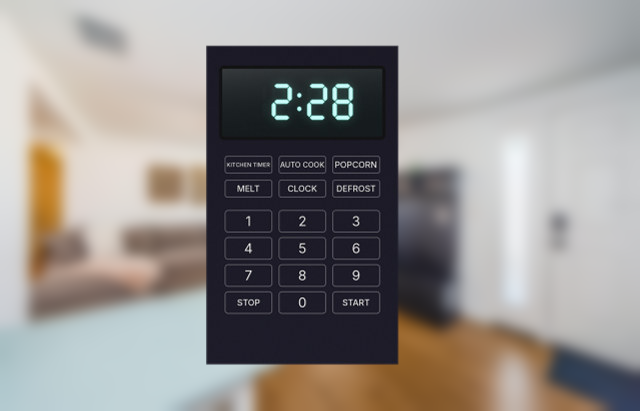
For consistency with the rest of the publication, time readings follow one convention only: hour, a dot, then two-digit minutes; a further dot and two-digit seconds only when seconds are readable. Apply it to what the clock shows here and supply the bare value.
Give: 2.28
